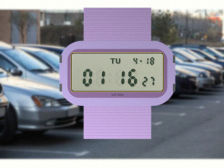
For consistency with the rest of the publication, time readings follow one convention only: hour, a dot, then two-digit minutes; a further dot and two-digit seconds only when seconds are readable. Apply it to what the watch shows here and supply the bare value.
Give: 1.16.27
